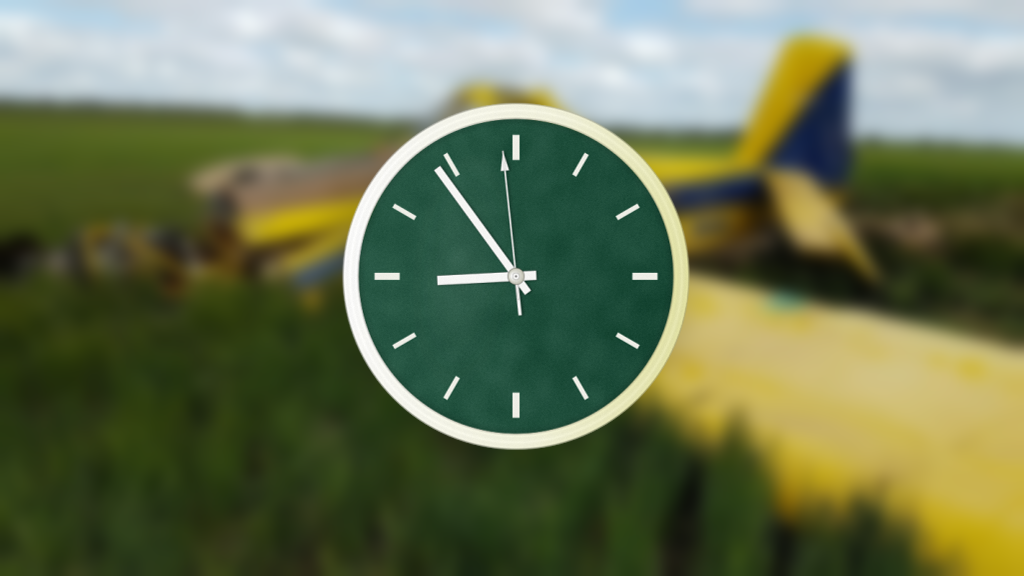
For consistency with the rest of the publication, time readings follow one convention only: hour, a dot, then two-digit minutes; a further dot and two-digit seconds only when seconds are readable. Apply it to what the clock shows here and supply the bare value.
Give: 8.53.59
